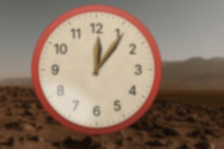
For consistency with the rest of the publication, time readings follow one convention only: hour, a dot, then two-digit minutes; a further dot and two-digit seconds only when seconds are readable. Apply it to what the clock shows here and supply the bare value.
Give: 12.06
